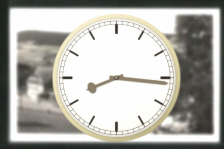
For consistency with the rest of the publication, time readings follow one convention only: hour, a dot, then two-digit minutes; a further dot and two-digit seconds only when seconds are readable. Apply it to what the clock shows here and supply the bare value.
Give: 8.16
